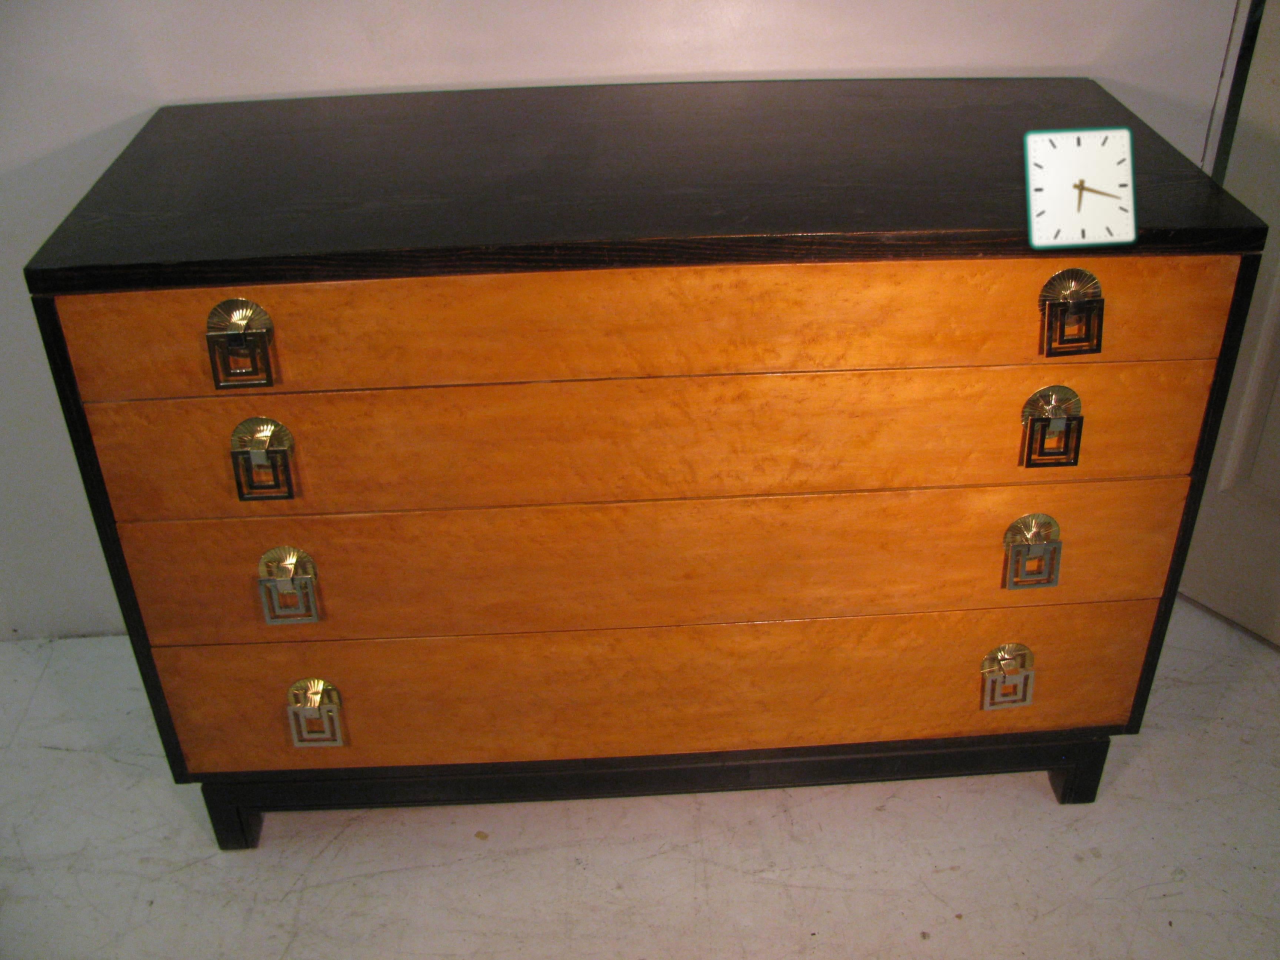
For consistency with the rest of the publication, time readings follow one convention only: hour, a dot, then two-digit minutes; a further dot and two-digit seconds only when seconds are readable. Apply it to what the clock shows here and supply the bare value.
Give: 6.18
